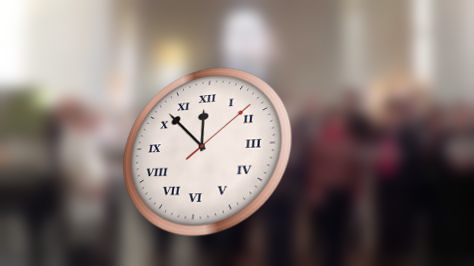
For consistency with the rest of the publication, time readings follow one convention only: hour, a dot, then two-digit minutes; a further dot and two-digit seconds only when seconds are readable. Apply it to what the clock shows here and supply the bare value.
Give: 11.52.08
